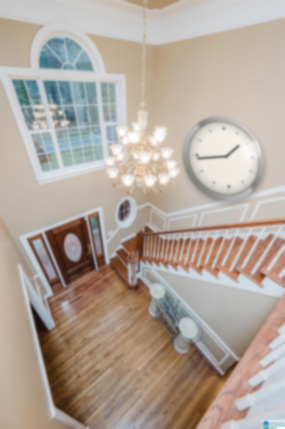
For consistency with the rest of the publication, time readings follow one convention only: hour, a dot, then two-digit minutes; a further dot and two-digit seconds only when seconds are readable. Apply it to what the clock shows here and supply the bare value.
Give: 1.44
